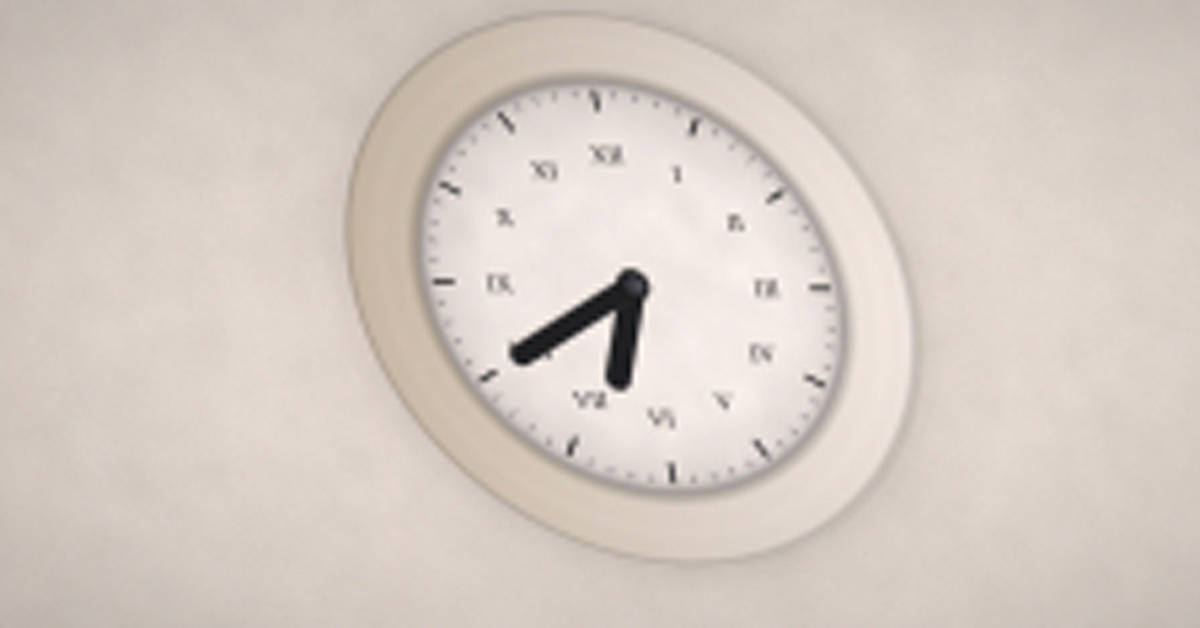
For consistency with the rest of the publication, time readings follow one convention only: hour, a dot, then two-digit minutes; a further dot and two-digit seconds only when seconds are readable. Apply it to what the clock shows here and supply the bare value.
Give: 6.40
